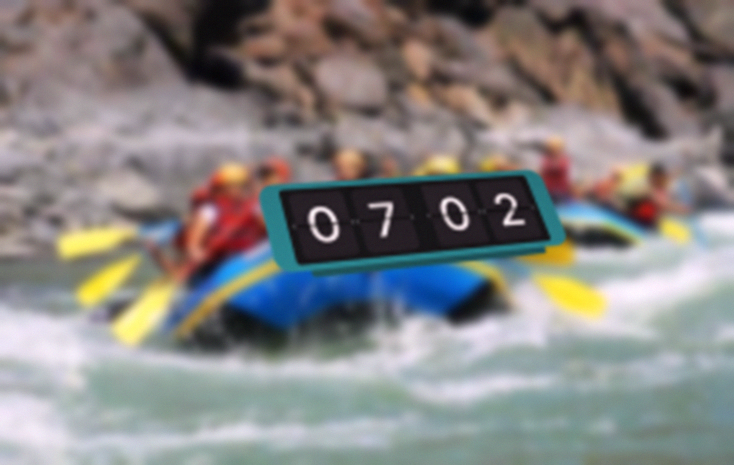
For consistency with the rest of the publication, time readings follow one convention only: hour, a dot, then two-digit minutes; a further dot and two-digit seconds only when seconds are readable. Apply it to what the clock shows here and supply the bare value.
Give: 7.02
